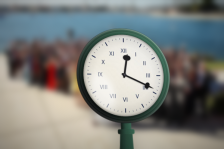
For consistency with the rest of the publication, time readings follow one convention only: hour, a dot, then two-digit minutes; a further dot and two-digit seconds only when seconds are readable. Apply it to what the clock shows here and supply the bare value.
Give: 12.19
